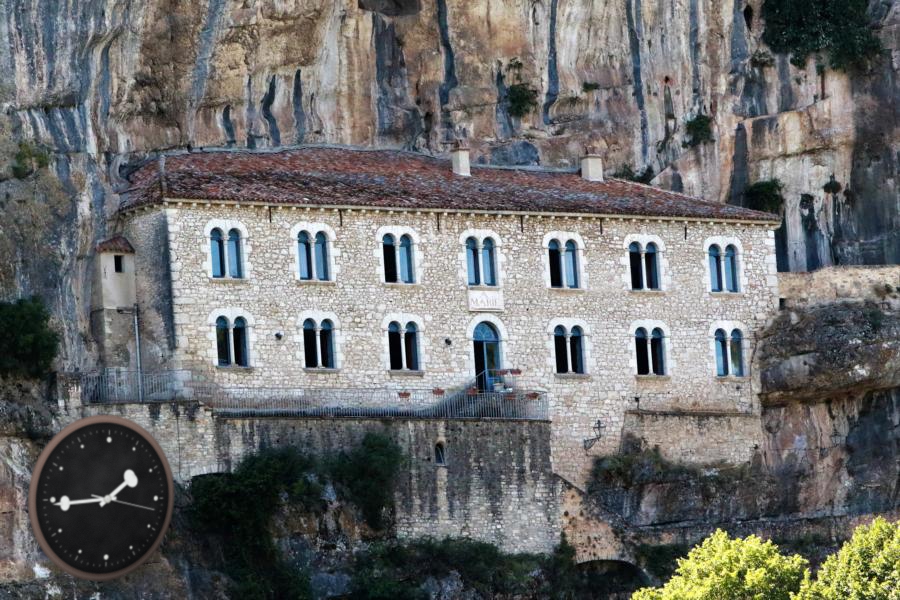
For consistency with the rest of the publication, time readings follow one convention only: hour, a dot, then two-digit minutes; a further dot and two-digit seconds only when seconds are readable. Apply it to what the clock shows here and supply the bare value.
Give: 1.44.17
